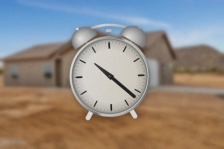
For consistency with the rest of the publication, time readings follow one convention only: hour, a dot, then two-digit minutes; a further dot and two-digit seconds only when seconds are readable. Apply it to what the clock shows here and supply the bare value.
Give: 10.22
